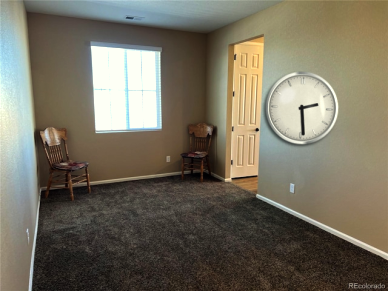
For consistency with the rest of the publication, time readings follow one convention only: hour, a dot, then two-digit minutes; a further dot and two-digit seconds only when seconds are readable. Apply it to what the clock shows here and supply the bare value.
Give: 2.29
